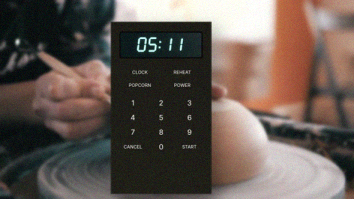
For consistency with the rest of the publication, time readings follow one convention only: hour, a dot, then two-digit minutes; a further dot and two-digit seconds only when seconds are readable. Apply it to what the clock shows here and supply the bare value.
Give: 5.11
